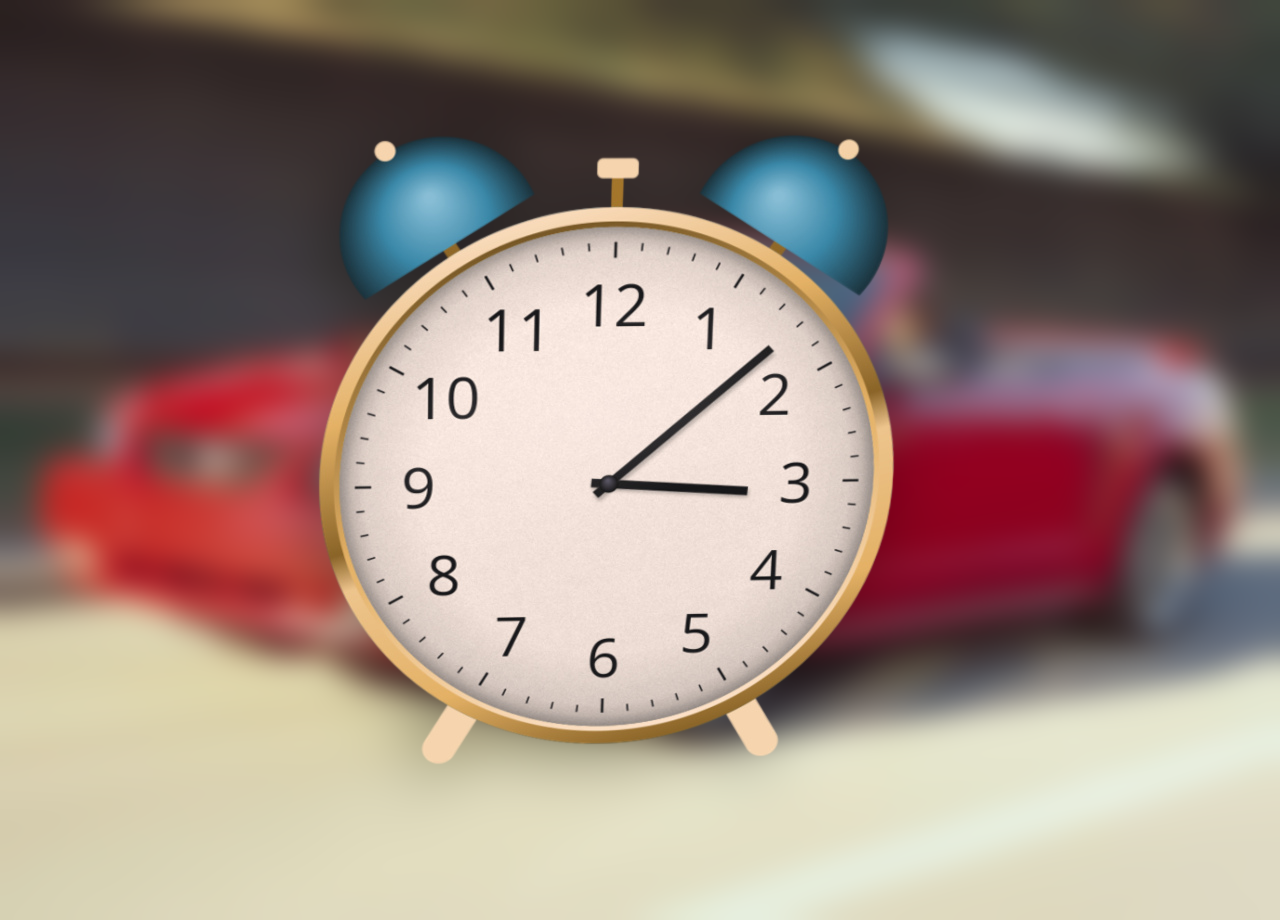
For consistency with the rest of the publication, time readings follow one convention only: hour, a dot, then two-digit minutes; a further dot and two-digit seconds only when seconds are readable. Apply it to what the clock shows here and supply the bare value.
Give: 3.08
